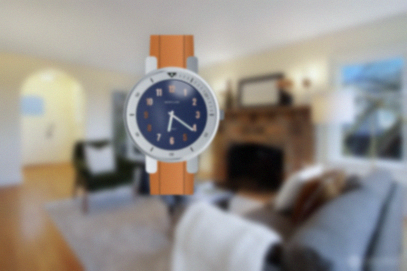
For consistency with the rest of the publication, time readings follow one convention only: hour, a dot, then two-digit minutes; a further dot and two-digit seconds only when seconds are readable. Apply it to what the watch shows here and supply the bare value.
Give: 6.21
